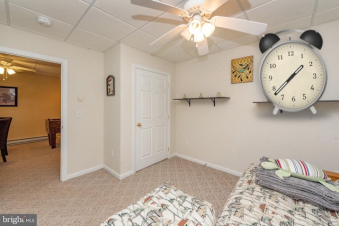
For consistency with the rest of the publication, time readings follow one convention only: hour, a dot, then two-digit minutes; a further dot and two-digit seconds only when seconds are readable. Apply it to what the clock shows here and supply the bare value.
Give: 1.38
